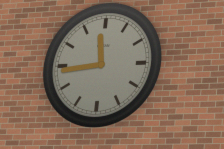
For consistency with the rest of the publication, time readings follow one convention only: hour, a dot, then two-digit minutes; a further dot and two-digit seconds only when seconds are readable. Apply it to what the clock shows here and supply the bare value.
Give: 11.44
